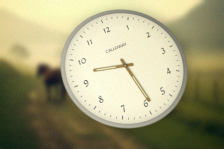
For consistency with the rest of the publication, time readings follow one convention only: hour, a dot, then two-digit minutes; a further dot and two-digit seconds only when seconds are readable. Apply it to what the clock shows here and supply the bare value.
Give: 9.29
